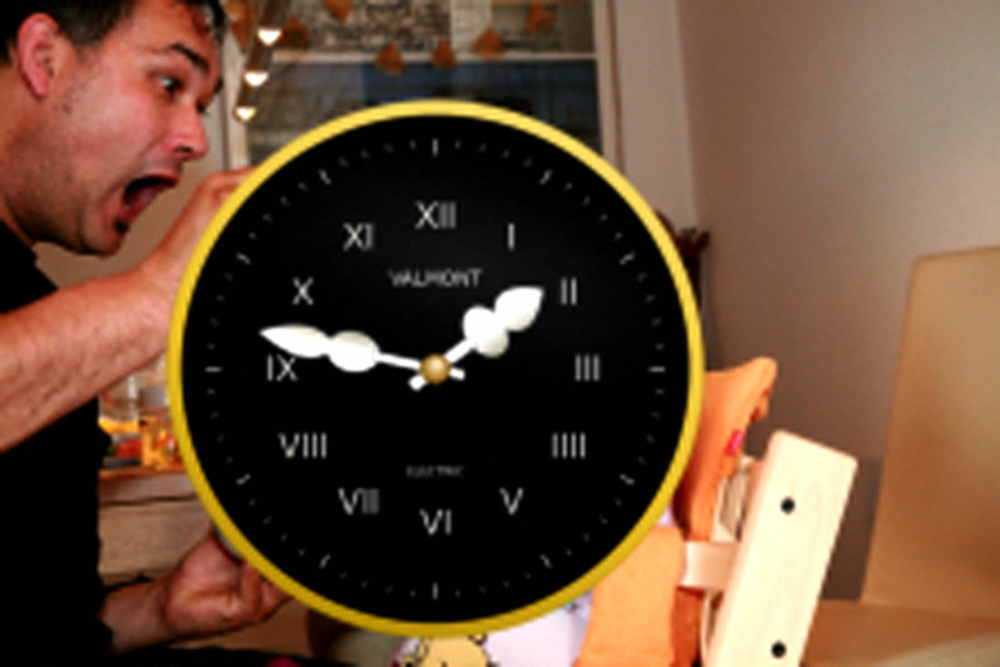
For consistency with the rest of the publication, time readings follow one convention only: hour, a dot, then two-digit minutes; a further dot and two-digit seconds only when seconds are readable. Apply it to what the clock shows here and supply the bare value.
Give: 1.47
